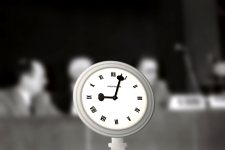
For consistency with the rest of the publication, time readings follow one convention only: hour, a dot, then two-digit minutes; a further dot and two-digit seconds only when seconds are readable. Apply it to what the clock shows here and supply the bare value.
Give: 9.03
